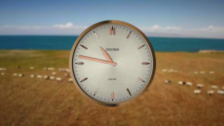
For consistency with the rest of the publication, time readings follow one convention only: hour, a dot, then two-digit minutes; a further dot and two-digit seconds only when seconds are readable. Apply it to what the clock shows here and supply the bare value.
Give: 10.47
